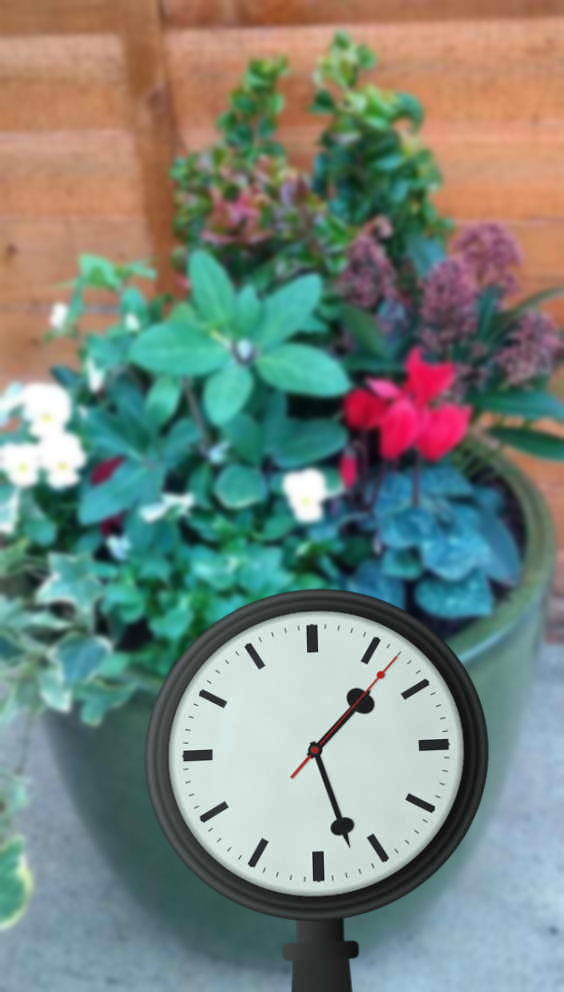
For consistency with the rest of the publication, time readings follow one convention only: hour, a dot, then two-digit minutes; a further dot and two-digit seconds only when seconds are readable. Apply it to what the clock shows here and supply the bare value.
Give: 1.27.07
